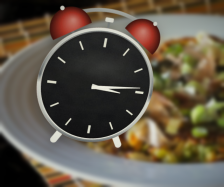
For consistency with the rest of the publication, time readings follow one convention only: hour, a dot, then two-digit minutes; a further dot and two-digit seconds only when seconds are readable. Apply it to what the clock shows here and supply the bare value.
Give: 3.14
